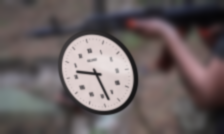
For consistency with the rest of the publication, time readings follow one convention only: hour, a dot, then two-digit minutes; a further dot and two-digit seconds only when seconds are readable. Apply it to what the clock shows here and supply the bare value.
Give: 9.28
